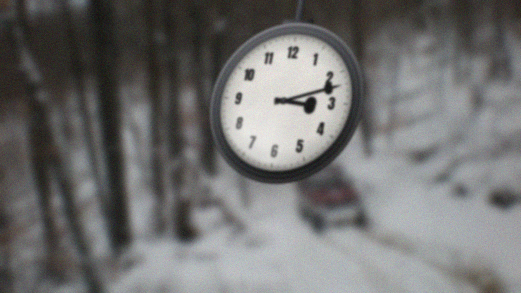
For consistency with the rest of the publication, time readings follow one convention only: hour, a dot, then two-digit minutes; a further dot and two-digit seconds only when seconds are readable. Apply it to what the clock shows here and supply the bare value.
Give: 3.12
